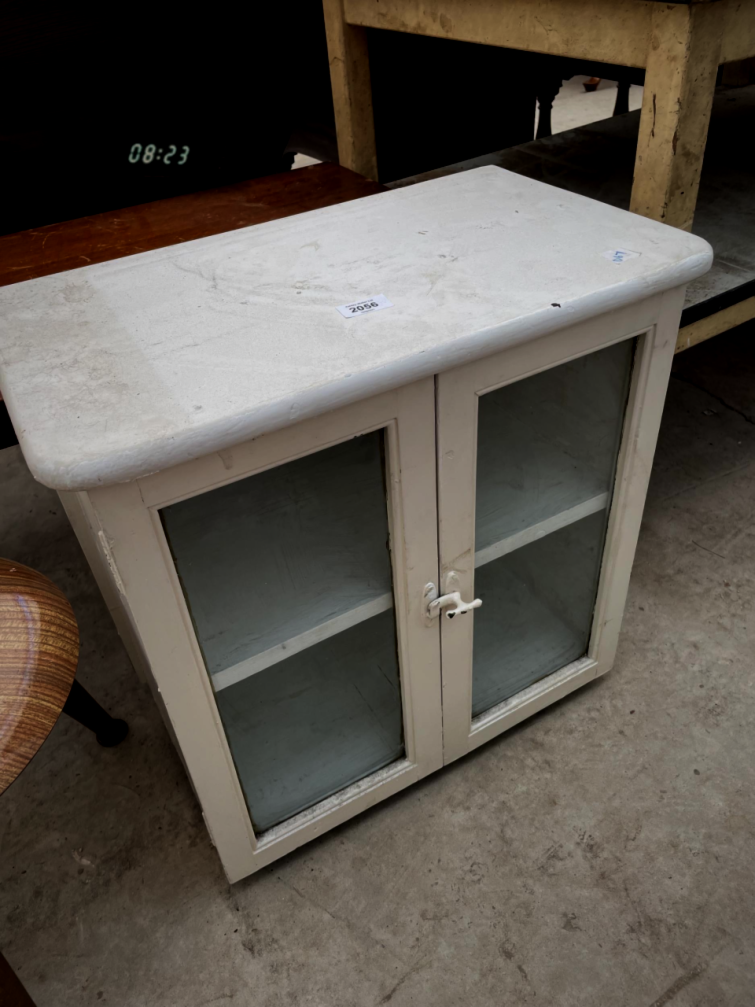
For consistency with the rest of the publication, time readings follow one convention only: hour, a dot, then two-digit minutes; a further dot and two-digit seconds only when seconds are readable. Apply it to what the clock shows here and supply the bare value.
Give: 8.23
